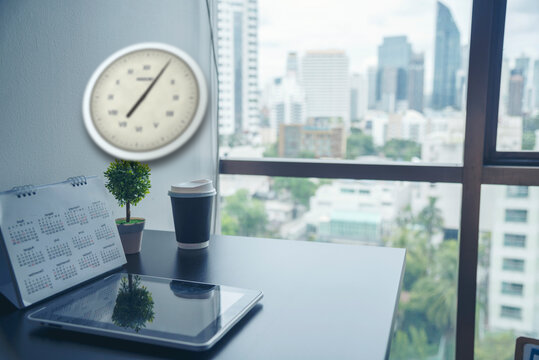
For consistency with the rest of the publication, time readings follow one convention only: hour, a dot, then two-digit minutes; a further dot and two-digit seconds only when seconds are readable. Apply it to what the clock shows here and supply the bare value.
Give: 7.05
